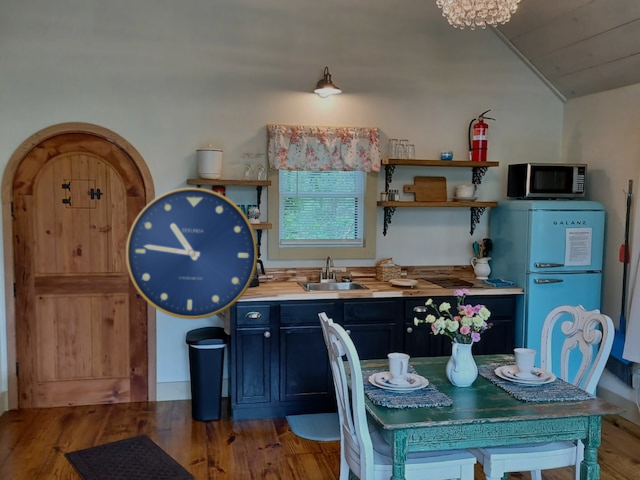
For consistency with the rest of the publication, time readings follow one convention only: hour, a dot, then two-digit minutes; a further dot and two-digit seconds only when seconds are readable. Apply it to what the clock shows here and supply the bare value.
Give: 10.46
